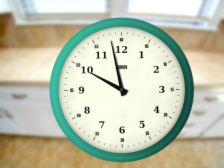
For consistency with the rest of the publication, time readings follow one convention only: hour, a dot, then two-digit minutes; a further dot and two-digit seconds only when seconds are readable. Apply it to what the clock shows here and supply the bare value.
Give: 9.58
